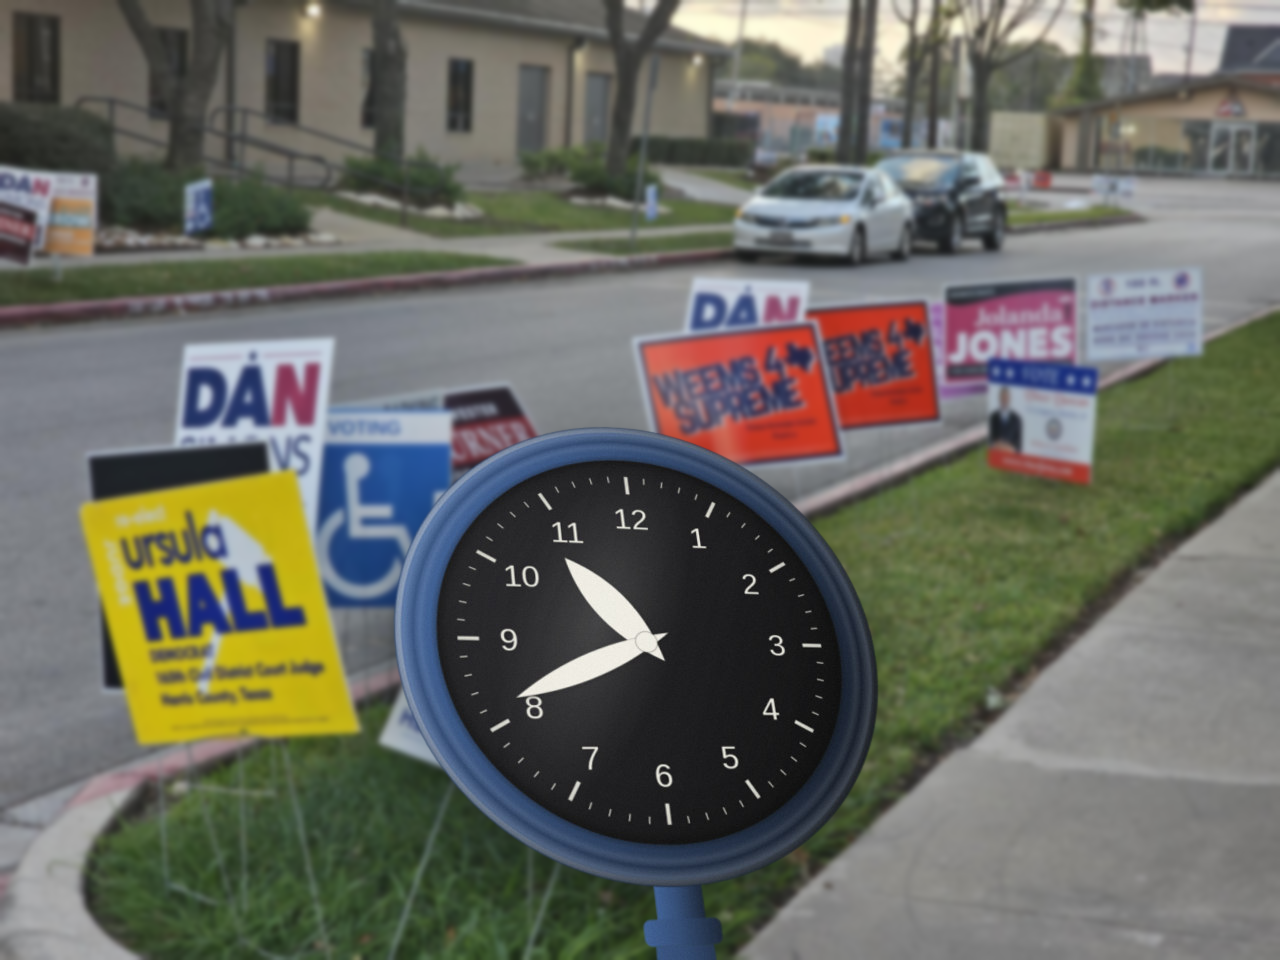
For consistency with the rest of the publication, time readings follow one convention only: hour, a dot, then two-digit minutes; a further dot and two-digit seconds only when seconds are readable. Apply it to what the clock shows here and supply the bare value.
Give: 10.41
